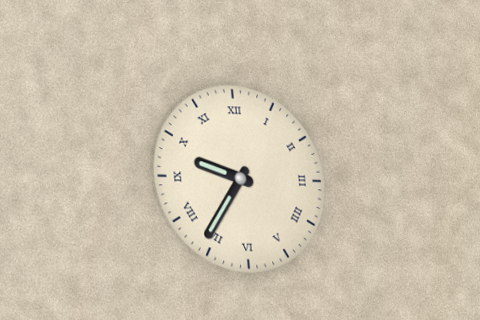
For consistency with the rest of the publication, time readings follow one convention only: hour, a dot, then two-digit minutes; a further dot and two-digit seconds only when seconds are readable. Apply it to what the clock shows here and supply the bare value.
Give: 9.36
